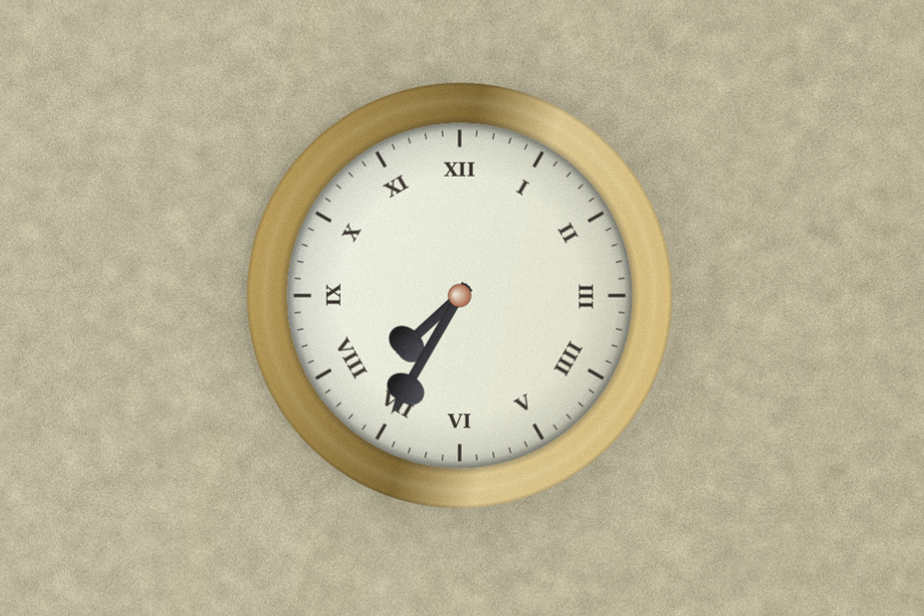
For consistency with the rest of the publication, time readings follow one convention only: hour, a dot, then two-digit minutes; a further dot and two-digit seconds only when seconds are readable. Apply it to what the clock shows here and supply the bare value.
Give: 7.35
